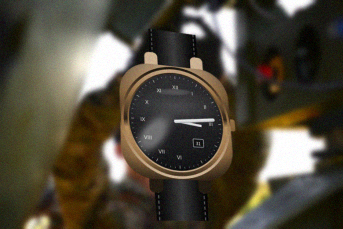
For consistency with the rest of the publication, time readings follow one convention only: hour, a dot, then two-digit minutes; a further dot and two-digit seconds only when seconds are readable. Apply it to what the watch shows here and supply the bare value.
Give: 3.14
